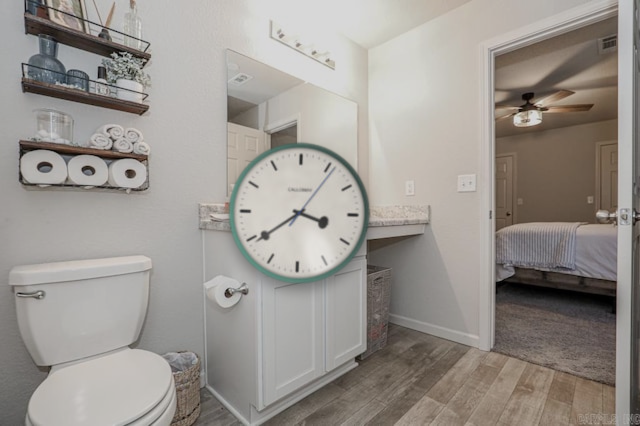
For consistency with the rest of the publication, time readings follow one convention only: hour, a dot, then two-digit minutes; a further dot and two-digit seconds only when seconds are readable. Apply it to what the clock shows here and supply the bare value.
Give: 3.39.06
